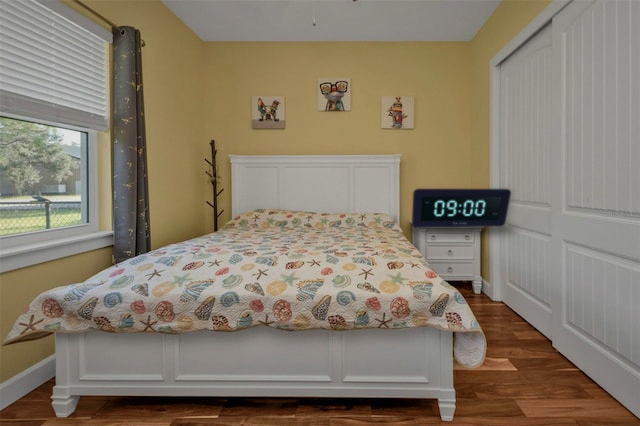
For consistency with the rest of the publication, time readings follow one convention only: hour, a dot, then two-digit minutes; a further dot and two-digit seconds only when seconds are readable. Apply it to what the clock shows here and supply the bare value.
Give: 9.00
